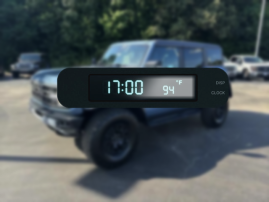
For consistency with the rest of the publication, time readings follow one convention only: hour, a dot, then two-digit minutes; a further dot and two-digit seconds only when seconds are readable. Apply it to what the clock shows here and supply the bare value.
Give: 17.00
